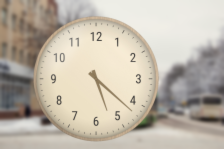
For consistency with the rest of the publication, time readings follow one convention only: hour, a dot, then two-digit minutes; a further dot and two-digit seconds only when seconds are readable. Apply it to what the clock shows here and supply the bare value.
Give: 5.22
